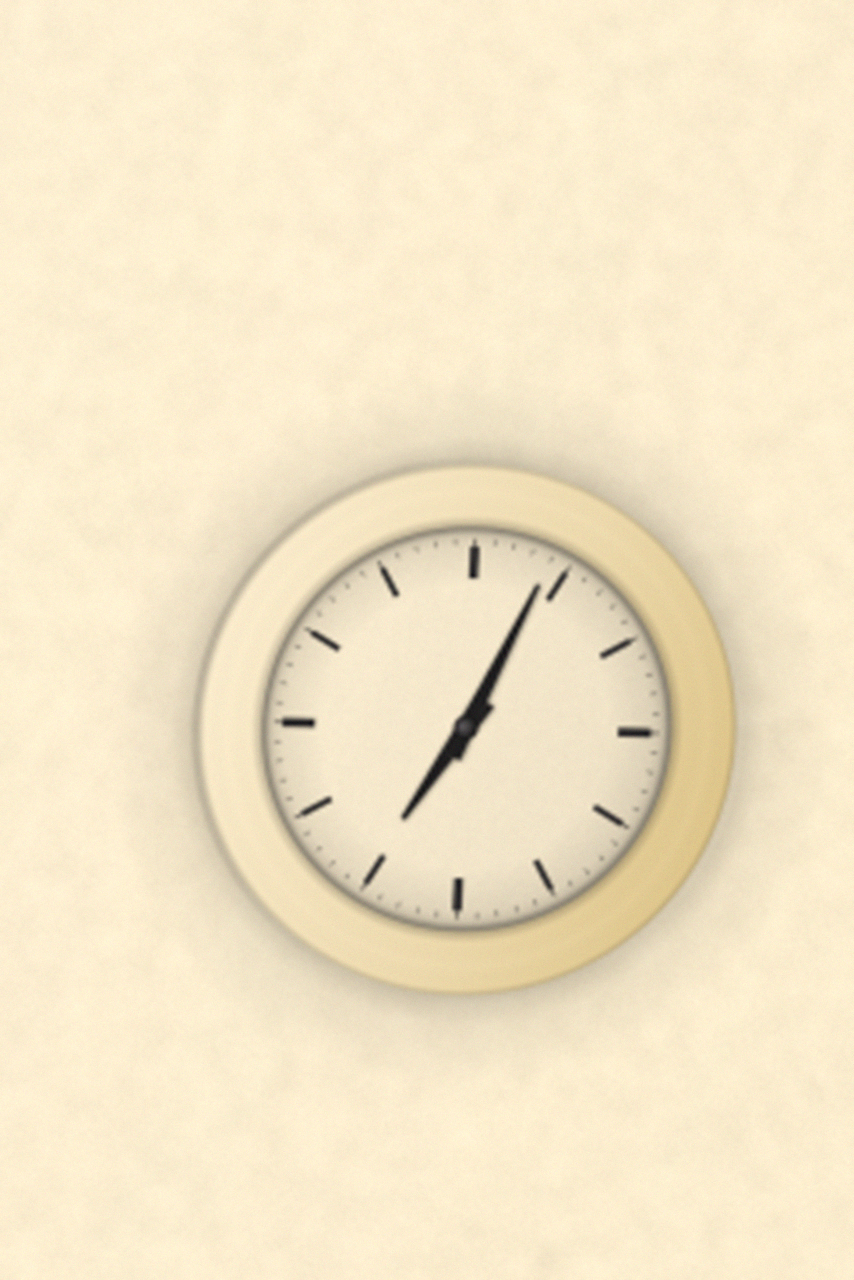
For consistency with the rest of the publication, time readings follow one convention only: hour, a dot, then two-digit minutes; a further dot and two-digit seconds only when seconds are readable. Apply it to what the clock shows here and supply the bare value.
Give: 7.04
